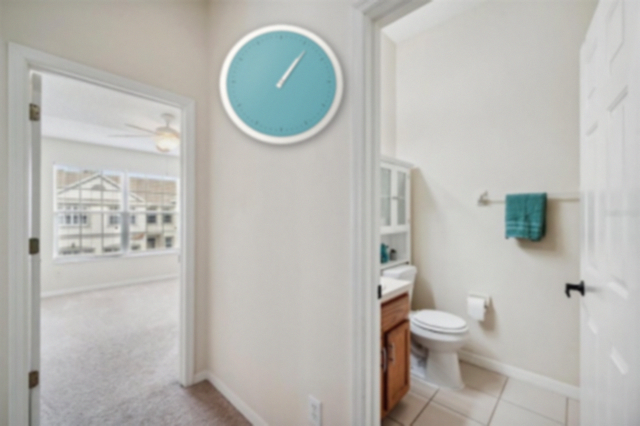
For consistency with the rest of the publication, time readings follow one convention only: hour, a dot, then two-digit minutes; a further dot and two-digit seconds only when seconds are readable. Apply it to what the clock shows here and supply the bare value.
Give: 1.06
